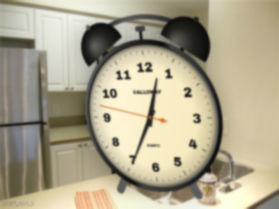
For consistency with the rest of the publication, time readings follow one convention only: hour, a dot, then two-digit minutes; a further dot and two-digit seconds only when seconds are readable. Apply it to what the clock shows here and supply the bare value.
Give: 12.34.47
